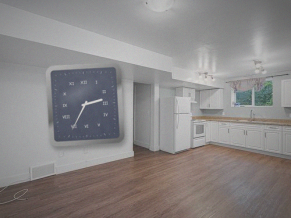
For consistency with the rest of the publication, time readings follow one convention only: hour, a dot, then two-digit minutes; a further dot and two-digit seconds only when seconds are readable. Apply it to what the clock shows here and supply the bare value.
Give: 2.35
